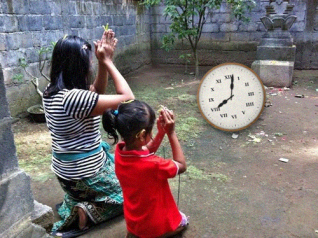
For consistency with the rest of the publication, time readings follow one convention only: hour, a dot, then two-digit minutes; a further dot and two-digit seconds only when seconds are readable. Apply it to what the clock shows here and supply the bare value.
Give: 8.02
